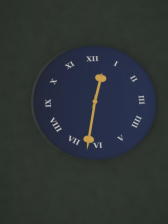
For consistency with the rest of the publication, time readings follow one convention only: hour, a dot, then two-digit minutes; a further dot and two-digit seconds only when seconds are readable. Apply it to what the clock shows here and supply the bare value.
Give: 12.32
